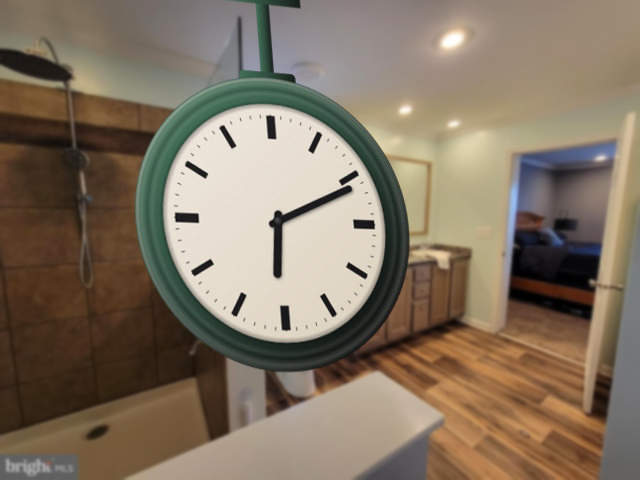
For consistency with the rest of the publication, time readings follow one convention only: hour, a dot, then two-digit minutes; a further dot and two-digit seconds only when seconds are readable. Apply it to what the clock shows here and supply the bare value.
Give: 6.11
